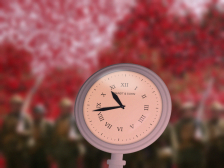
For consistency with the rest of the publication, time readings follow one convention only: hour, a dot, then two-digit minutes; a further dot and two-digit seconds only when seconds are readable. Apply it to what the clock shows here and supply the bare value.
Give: 10.43
